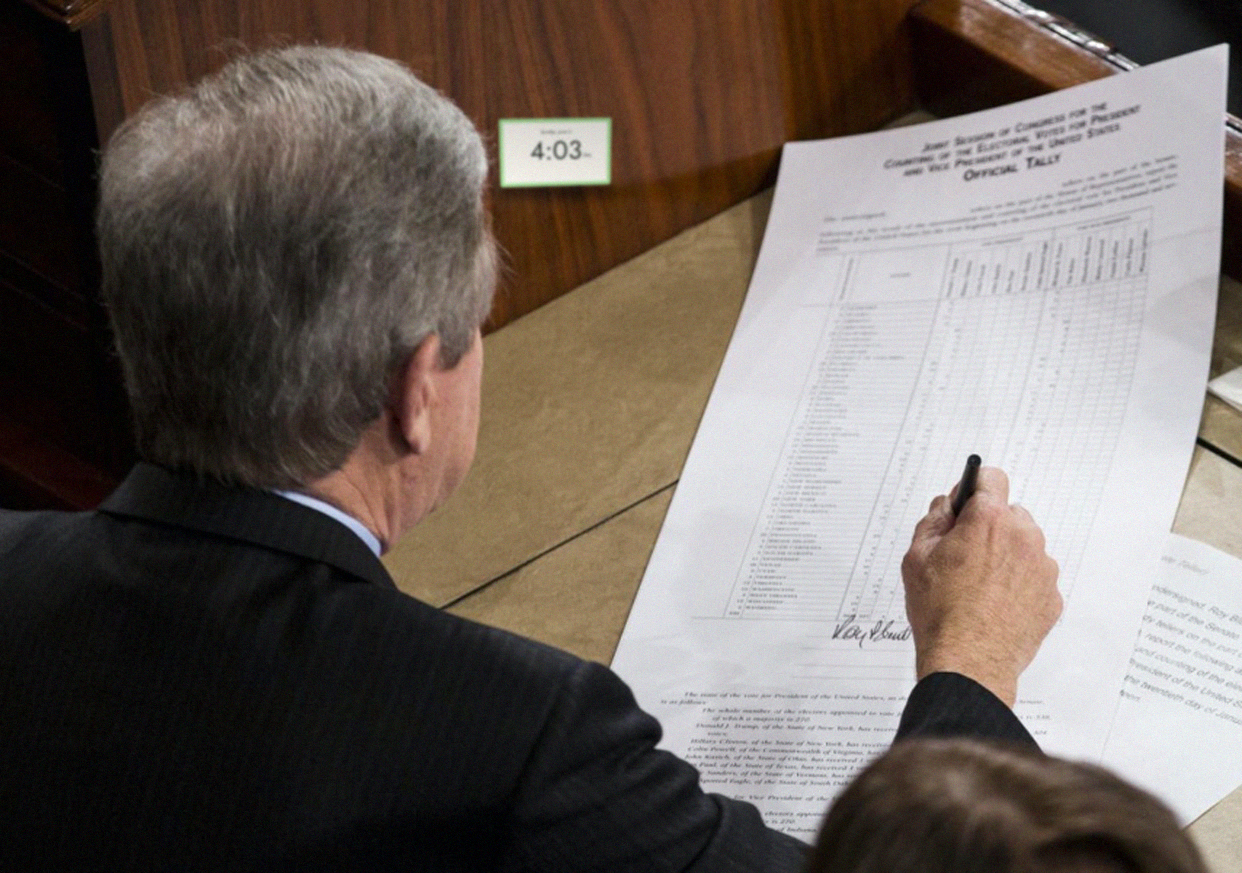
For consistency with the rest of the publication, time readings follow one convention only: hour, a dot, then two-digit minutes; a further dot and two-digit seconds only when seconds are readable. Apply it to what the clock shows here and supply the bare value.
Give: 4.03
